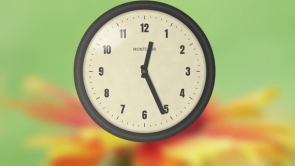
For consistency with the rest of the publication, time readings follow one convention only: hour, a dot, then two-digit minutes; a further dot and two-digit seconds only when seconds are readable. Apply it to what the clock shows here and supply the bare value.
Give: 12.26
